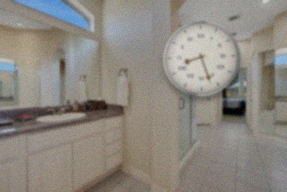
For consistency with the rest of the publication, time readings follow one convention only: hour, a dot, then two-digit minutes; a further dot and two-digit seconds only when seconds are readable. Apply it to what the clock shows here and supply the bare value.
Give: 8.27
